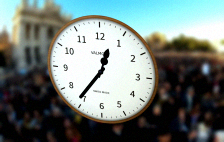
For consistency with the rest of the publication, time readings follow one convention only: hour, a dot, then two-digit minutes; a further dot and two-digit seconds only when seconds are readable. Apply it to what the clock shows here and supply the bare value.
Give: 12.36
